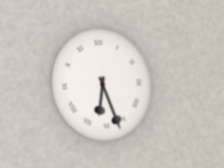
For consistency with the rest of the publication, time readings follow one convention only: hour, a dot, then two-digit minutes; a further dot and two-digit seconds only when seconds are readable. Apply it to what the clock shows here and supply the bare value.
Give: 6.27
